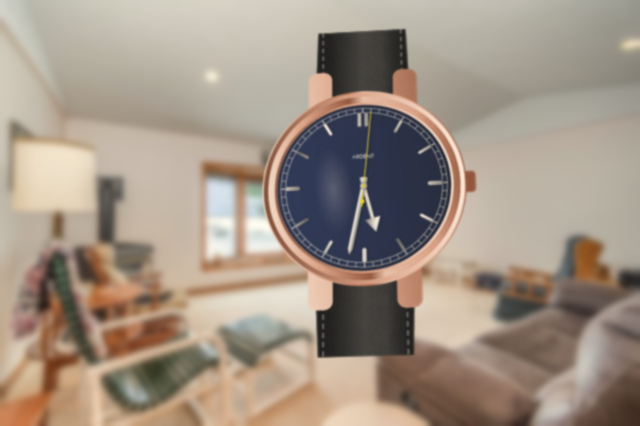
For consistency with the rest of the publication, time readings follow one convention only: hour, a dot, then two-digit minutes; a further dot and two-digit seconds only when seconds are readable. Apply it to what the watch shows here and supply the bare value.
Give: 5.32.01
